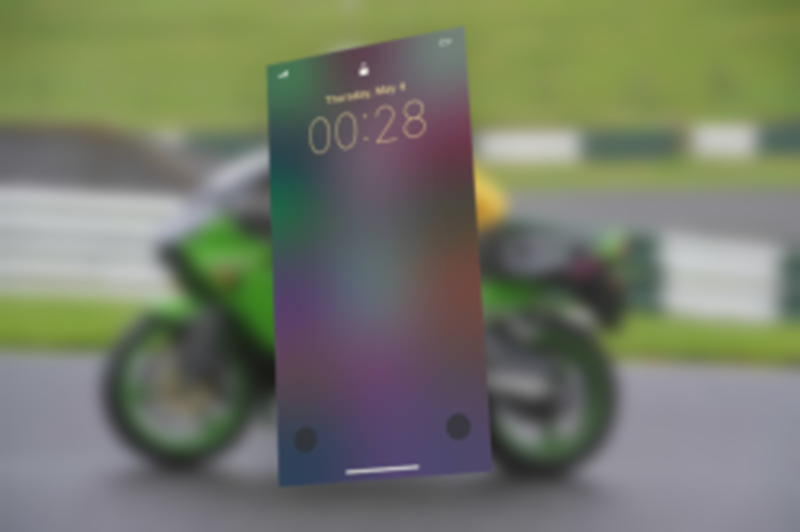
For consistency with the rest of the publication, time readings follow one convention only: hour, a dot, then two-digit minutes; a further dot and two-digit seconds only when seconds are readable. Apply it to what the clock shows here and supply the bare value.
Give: 0.28
